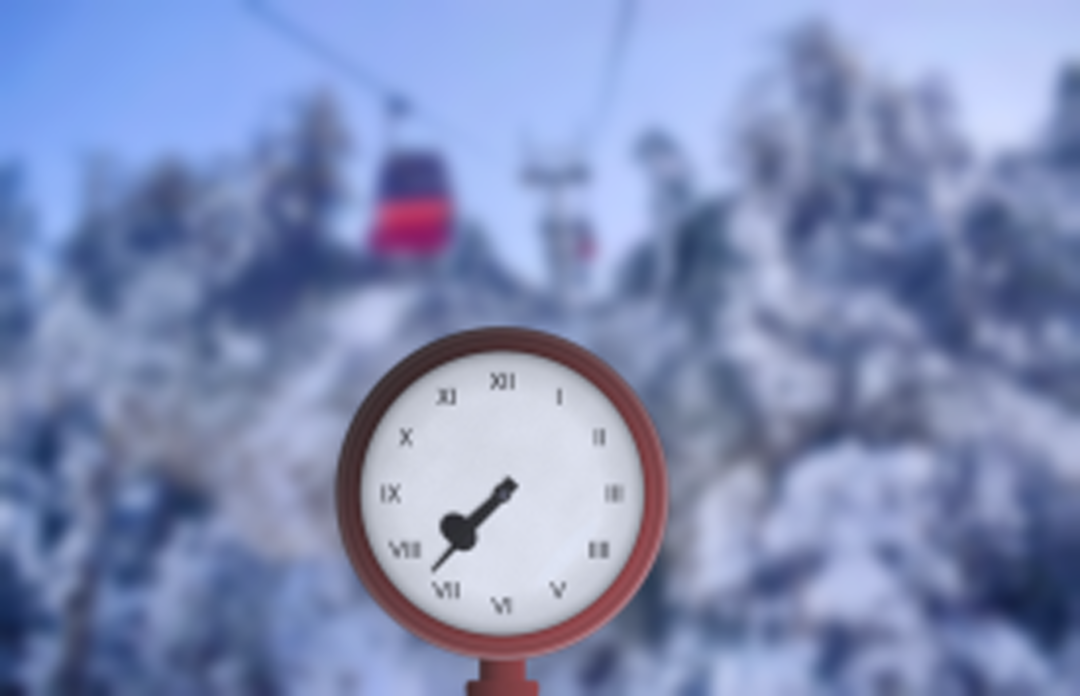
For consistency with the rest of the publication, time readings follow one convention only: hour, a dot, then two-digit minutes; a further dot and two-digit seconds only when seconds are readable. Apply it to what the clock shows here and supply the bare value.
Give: 7.37
